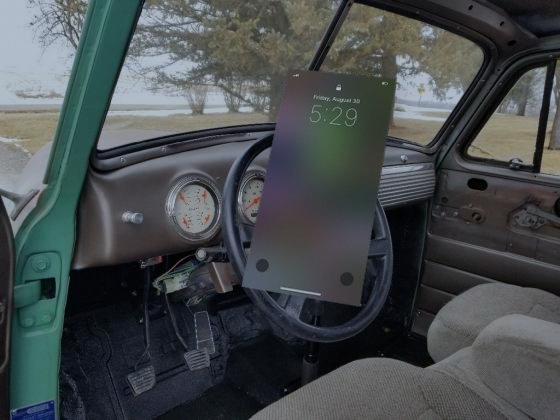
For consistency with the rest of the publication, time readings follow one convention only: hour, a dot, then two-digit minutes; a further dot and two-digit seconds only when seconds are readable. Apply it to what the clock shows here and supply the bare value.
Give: 5.29
